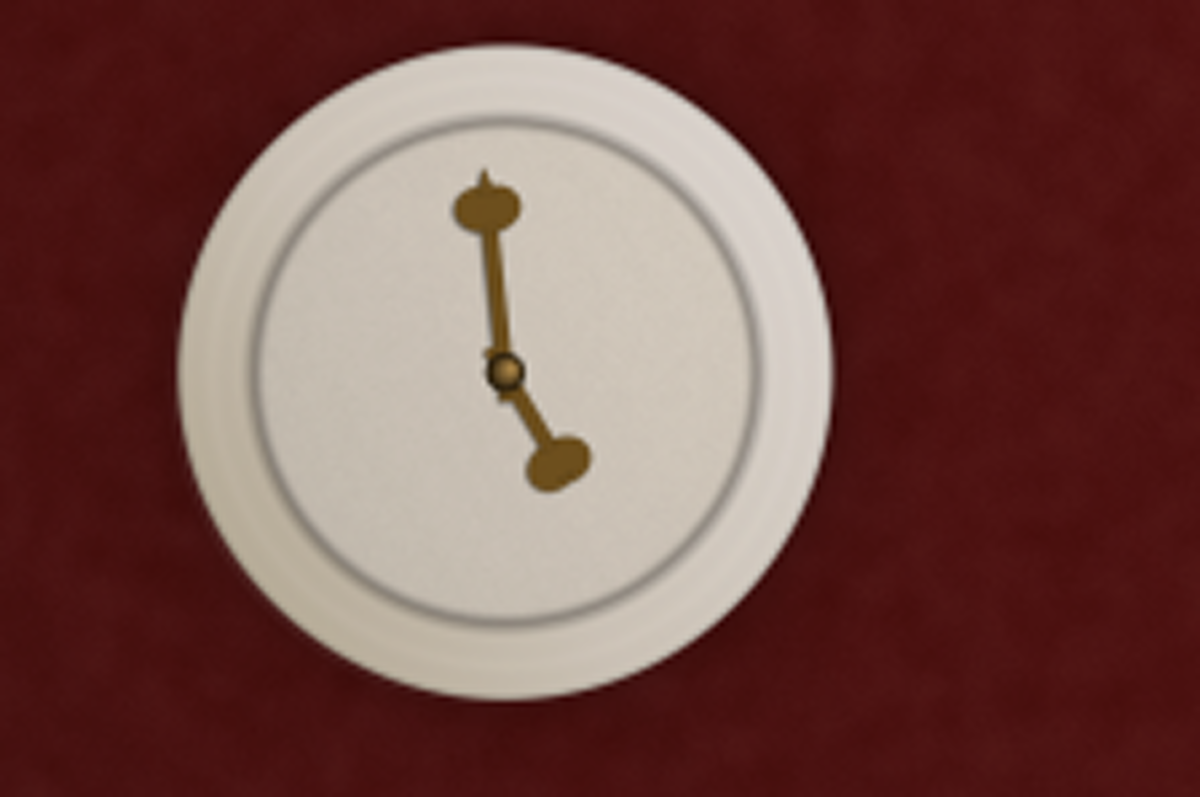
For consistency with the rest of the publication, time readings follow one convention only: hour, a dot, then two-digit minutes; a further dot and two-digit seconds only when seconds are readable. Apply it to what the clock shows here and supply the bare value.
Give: 4.59
